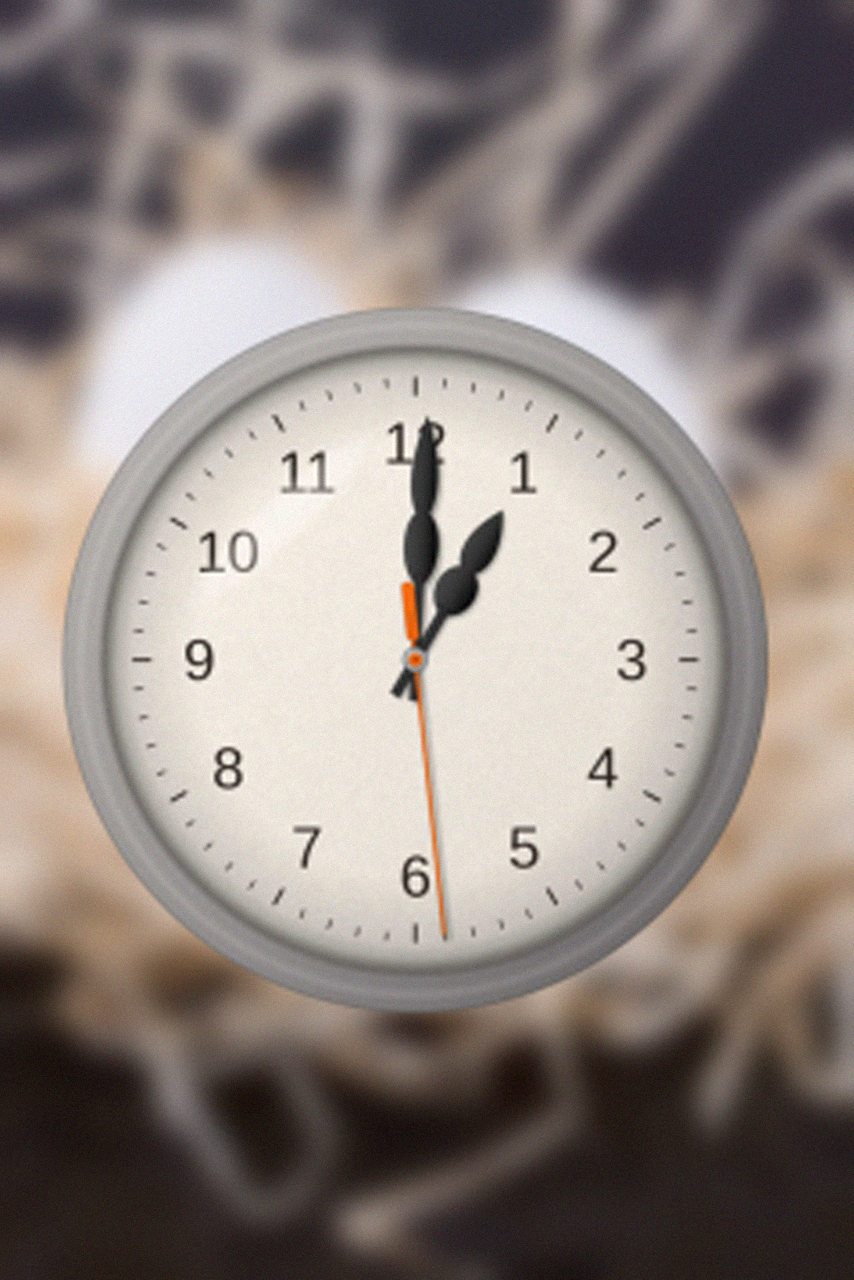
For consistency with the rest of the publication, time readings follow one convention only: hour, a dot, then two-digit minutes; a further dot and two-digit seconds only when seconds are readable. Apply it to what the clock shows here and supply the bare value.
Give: 1.00.29
